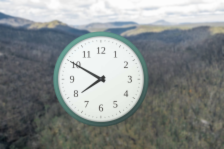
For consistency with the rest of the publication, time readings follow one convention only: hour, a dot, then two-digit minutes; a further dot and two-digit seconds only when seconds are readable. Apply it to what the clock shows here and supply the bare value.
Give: 7.50
